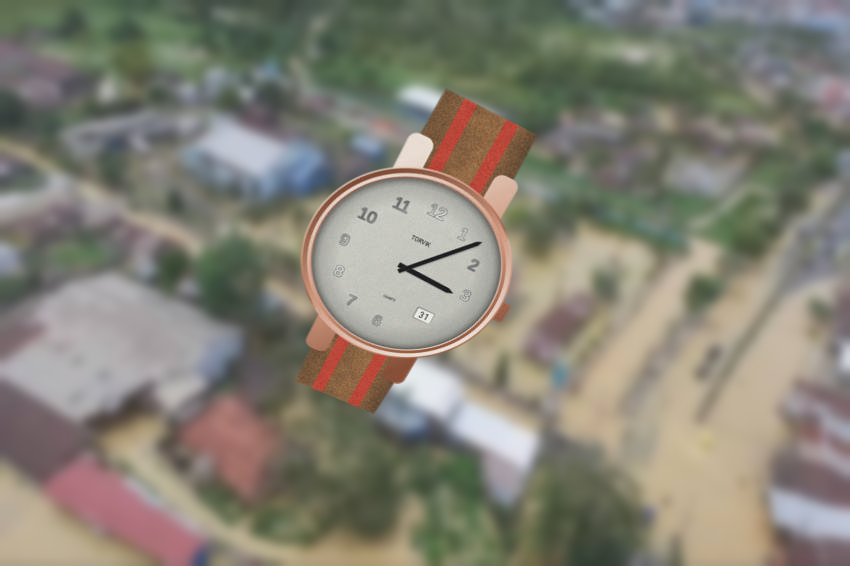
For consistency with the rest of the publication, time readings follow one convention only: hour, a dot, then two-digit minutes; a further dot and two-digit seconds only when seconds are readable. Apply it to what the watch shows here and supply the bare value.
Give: 3.07
